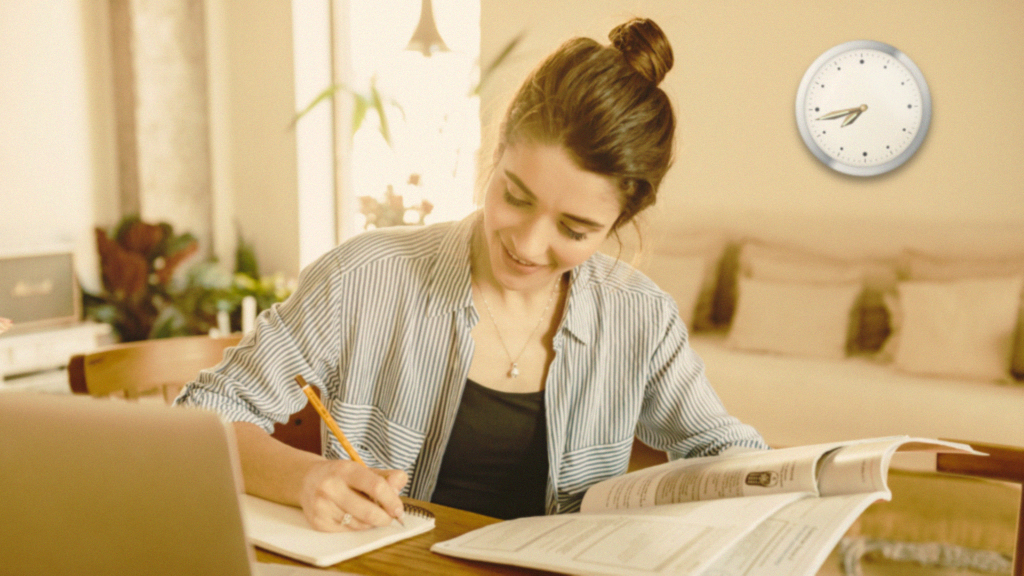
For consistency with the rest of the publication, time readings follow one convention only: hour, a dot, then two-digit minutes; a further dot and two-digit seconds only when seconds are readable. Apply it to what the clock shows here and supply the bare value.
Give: 7.43
